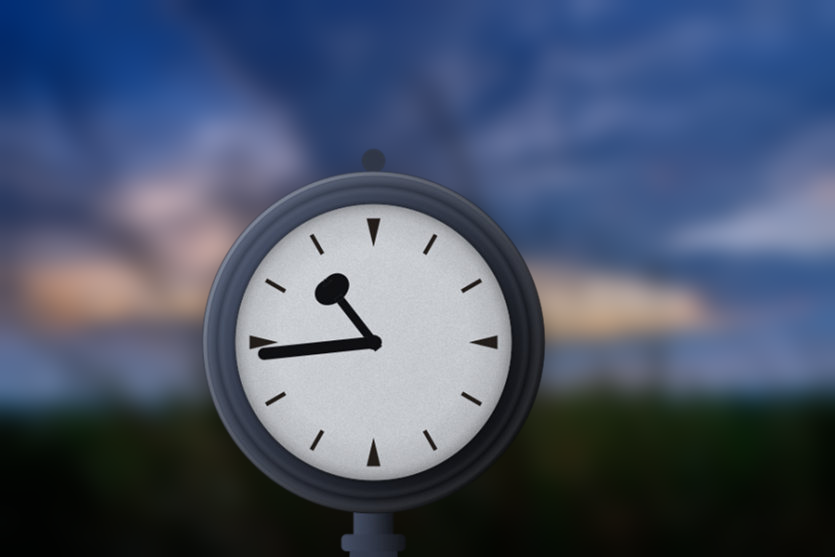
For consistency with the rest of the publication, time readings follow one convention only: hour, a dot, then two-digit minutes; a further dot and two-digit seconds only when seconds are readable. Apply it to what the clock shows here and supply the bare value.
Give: 10.44
